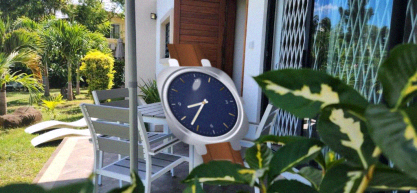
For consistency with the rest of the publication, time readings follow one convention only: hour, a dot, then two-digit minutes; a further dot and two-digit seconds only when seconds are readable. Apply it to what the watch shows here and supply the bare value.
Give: 8.37
